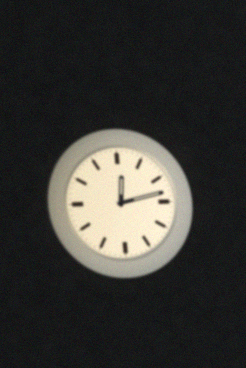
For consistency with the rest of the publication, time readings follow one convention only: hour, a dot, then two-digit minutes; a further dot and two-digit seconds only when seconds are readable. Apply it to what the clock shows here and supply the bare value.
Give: 12.13
